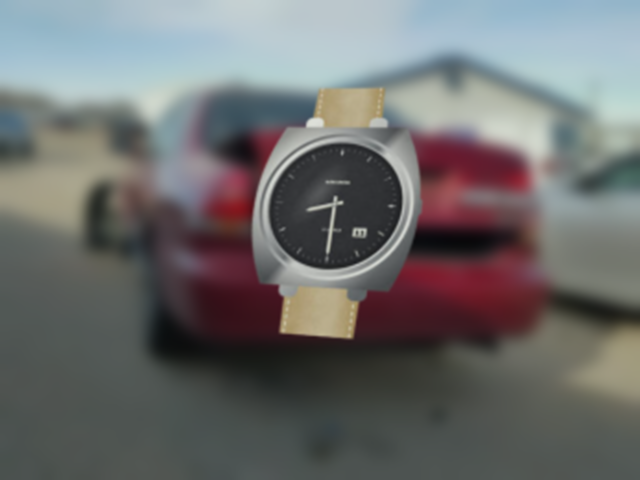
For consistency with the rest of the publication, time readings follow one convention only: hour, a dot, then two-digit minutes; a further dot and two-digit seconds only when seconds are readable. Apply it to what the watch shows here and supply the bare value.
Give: 8.30
